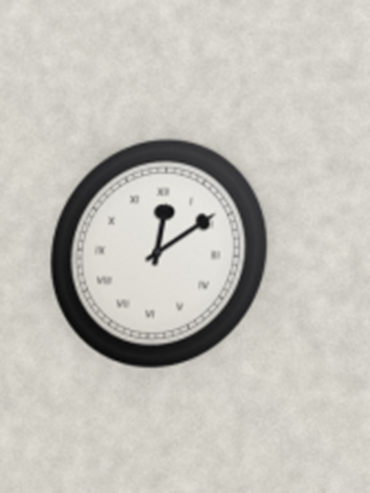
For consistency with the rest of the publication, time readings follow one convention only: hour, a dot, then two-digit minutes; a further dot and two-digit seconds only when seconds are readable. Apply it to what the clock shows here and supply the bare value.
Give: 12.09
